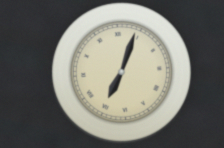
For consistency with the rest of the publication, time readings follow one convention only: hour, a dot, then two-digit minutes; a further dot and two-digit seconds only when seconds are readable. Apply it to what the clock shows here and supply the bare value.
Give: 7.04
